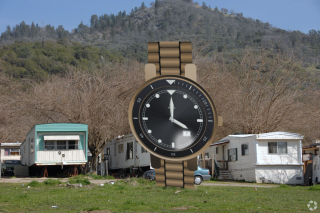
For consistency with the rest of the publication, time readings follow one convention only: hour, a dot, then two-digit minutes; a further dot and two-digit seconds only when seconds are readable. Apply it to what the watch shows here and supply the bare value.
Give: 4.00
